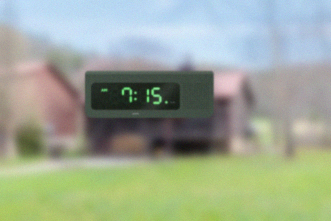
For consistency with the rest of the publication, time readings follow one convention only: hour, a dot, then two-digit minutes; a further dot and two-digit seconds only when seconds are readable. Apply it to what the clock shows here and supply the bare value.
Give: 7.15
